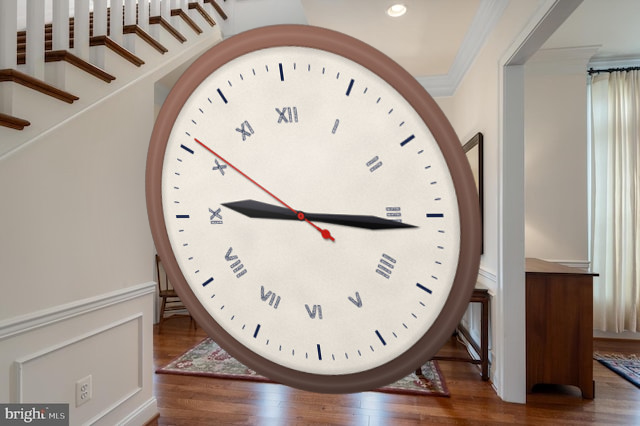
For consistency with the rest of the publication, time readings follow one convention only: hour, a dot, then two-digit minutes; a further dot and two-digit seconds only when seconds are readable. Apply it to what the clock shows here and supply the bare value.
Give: 9.15.51
